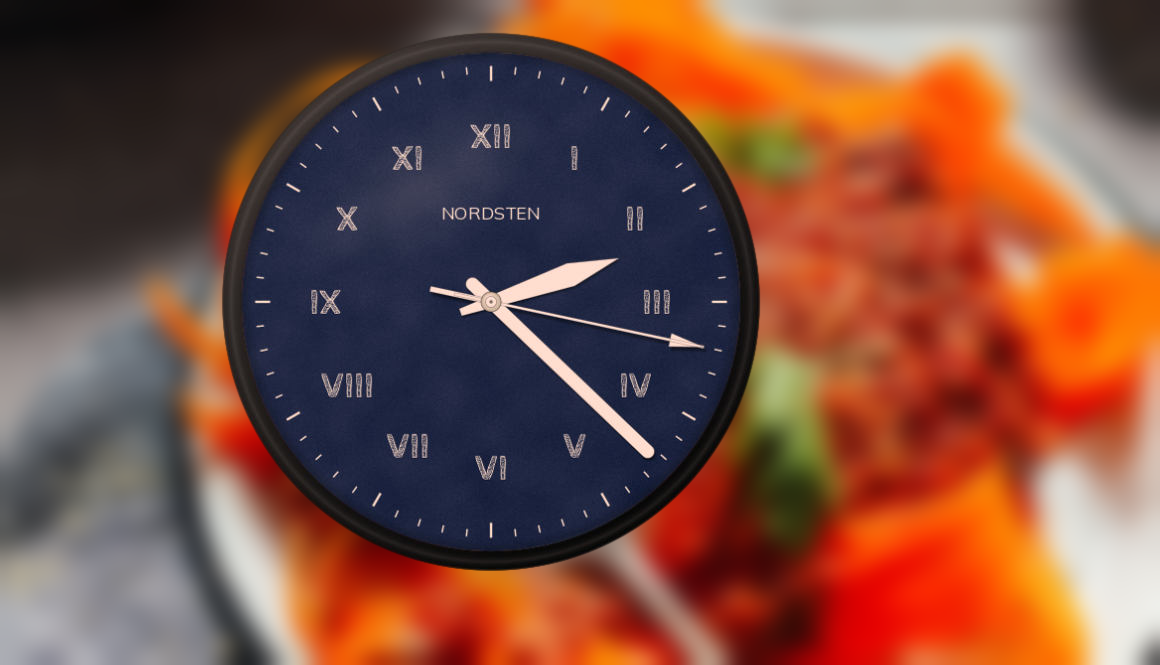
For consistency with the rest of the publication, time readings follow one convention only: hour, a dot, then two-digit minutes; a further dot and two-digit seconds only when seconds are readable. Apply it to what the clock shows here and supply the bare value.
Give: 2.22.17
